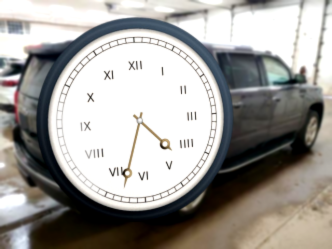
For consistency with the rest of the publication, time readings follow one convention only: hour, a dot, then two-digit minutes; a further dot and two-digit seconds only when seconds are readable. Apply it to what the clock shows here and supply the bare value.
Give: 4.33
